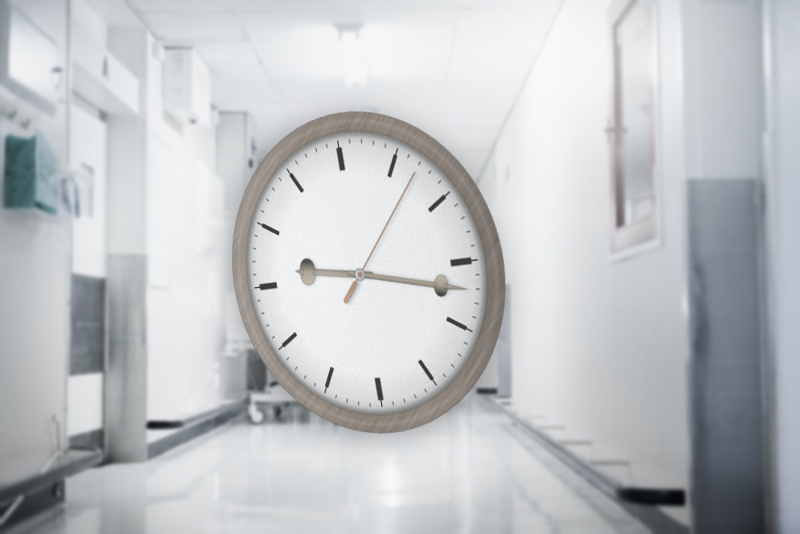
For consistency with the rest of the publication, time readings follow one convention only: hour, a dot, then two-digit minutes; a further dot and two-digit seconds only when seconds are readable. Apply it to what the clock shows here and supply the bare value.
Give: 9.17.07
